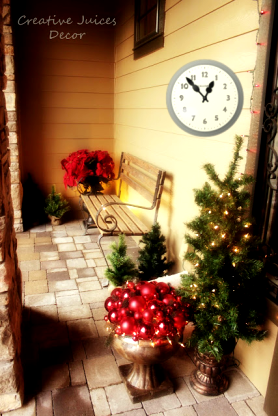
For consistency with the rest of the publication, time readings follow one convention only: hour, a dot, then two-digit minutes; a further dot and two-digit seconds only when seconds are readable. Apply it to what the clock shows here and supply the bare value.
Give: 12.53
